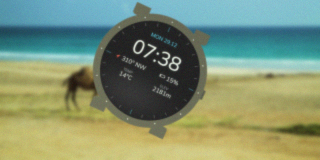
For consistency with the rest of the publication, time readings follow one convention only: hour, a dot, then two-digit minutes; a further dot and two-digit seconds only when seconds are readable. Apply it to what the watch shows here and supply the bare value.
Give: 7.38
